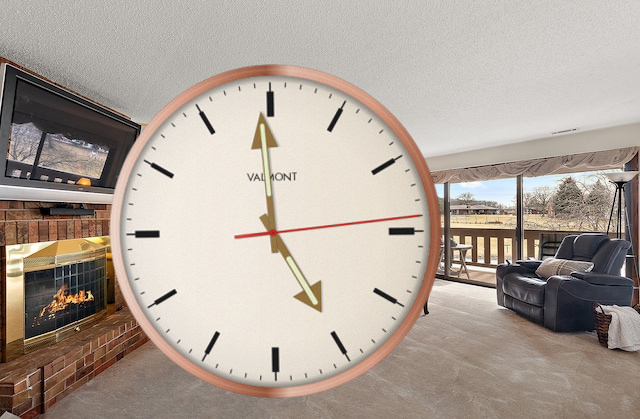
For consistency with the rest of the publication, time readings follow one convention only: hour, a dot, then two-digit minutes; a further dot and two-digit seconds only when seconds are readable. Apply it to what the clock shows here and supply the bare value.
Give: 4.59.14
